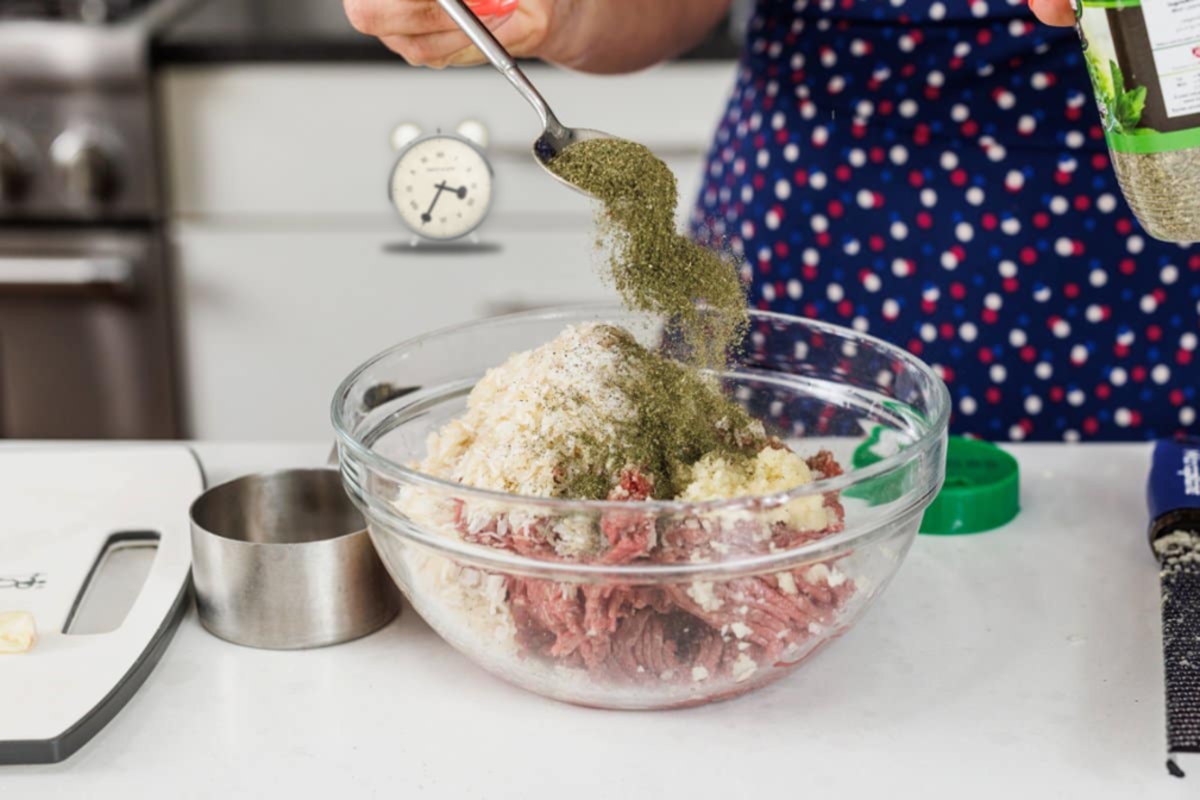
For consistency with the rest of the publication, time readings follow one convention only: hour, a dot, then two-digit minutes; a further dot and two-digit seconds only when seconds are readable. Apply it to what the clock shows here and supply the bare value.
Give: 3.35
